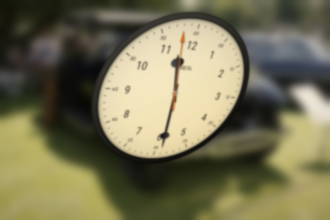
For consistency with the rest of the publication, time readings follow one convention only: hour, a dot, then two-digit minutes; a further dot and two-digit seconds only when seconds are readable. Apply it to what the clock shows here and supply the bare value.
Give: 11.28.58
